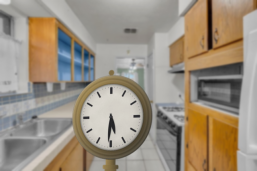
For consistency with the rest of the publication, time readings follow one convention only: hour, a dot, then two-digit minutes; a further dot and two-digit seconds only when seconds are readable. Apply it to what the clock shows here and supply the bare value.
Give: 5.31
